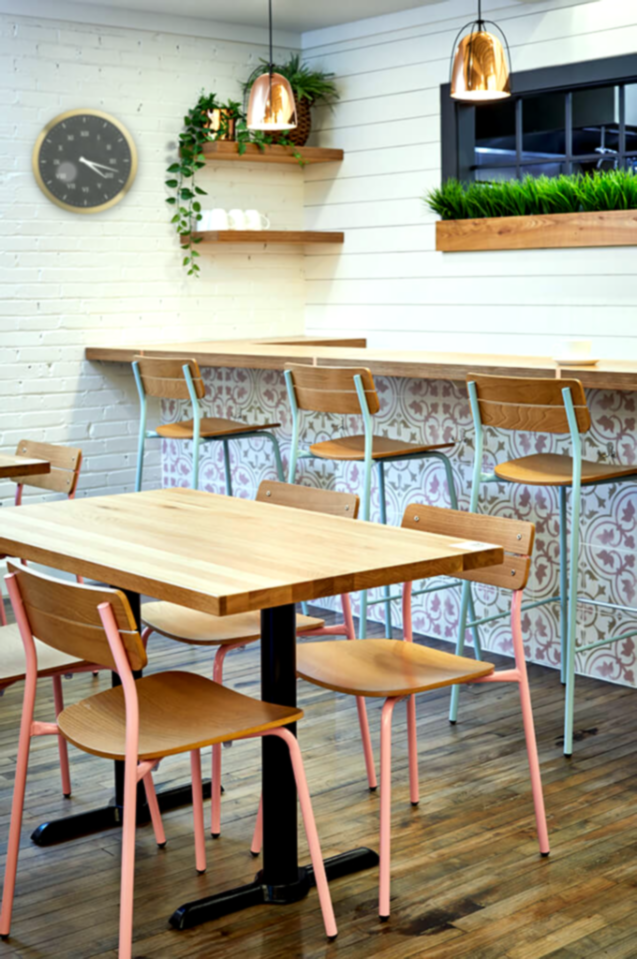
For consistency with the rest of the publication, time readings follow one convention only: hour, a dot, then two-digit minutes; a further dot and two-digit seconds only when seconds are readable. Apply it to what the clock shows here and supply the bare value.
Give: 4.18
